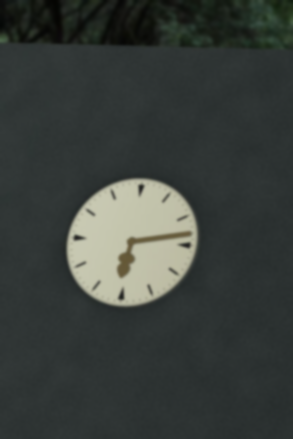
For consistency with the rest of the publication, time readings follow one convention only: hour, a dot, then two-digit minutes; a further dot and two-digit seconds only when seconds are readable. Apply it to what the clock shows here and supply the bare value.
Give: 6.13
